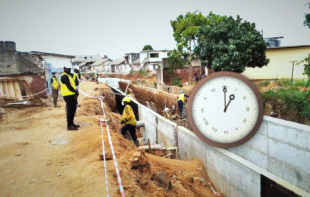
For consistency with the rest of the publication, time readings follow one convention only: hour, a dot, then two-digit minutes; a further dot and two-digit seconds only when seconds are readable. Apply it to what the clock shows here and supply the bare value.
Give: 1.00
